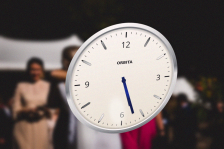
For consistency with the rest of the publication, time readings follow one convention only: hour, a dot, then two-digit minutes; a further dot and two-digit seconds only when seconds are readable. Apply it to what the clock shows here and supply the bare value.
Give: 5.27
